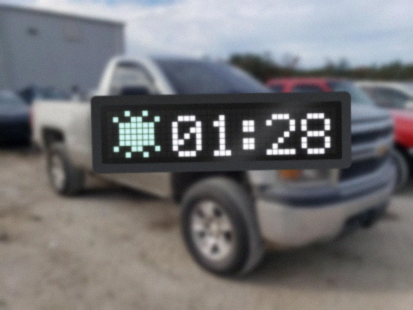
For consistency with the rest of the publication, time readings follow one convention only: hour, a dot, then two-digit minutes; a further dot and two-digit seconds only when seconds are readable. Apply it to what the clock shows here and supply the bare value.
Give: 1.28
